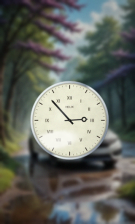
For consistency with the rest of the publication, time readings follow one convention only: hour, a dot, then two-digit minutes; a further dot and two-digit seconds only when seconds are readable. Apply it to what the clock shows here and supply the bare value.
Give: 2.53
